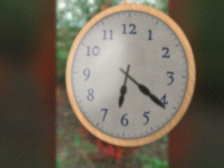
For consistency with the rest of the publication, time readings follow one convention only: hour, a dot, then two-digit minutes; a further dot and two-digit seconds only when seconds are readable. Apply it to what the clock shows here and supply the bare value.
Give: 6.21
